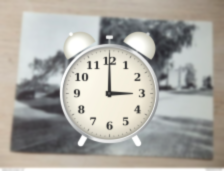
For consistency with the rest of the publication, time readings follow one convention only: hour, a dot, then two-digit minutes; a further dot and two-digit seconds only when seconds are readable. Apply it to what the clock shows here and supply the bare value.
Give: 3.00
